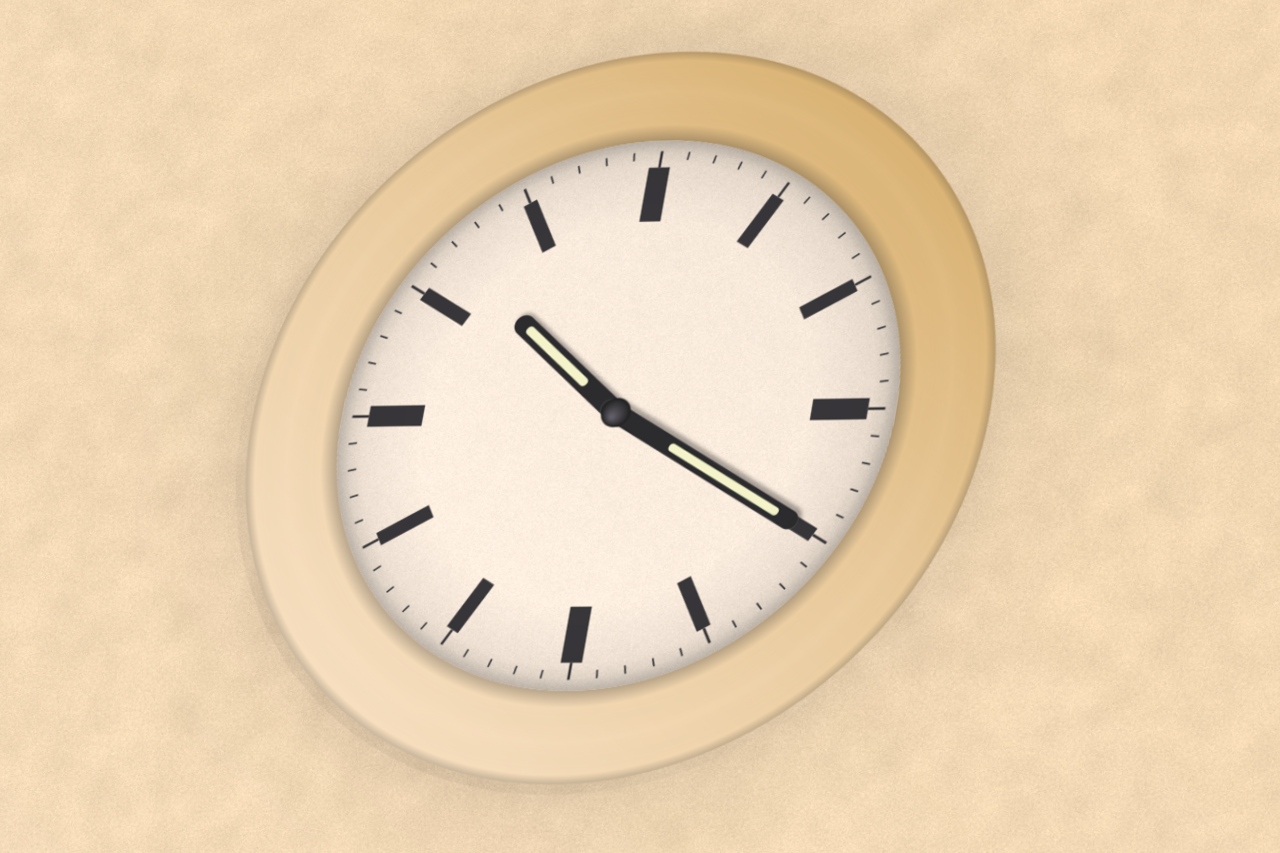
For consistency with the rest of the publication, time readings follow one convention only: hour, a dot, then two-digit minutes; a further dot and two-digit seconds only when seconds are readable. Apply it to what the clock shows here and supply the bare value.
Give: 10.20
